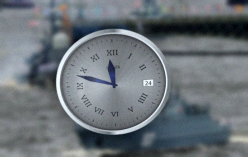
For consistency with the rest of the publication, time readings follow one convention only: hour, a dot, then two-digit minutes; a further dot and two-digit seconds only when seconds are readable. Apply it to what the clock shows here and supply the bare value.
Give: 11.48
